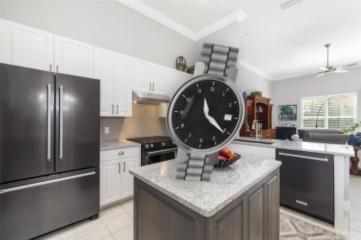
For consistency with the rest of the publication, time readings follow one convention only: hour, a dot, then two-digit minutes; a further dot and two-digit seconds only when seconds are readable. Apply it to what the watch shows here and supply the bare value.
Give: 11.21
